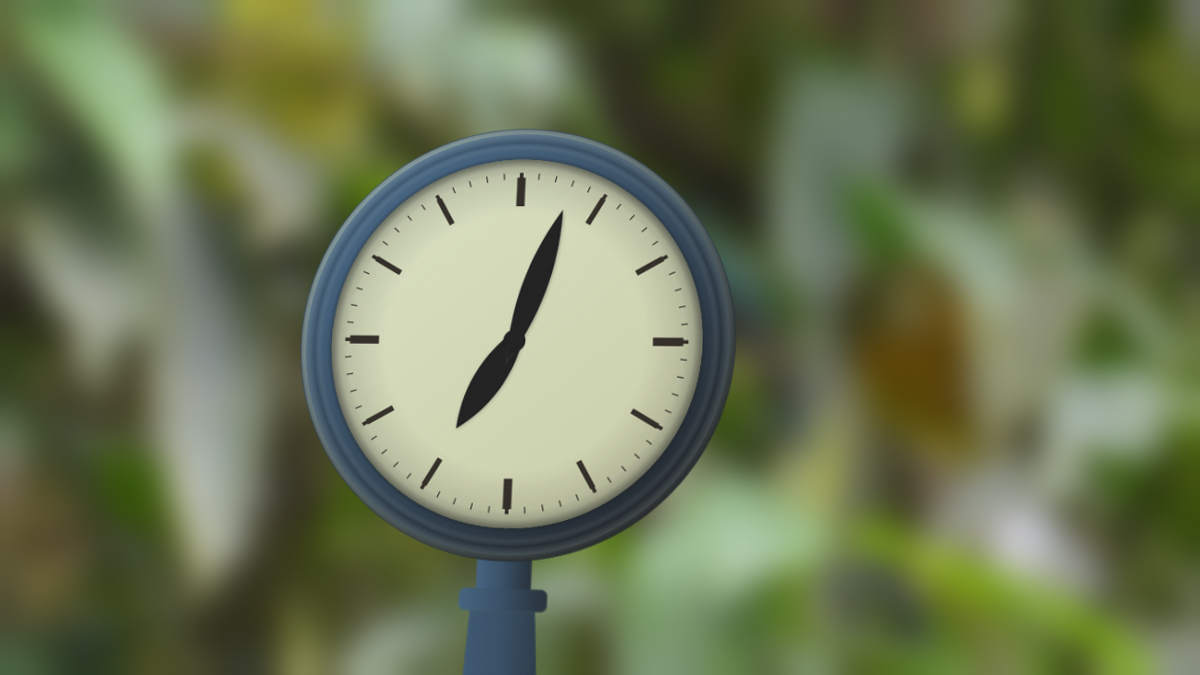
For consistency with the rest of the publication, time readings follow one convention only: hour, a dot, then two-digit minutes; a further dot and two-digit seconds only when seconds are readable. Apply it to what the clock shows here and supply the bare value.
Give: 7.03
